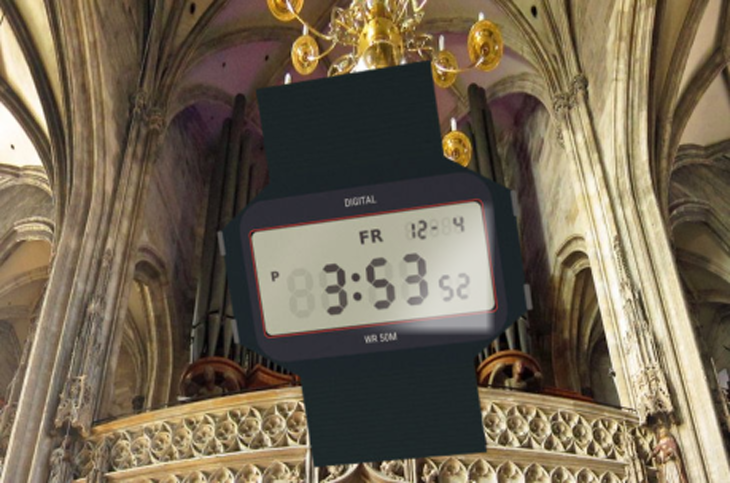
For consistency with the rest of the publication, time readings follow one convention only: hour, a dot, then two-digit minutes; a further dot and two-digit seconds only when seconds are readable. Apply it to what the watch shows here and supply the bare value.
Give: 3.53.52
